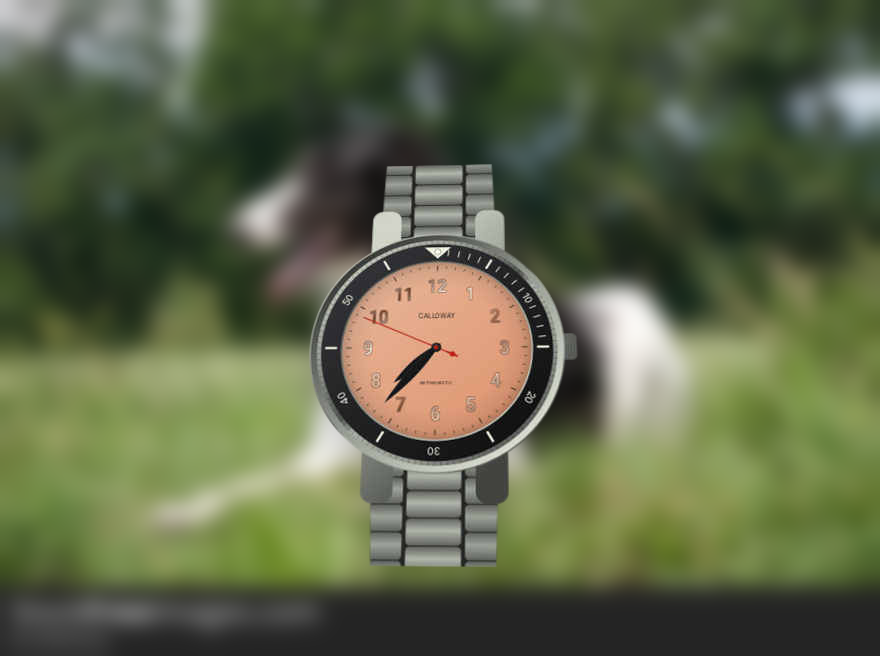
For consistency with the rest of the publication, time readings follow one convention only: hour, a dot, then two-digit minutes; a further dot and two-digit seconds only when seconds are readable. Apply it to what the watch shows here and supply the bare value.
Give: 7.36.49
